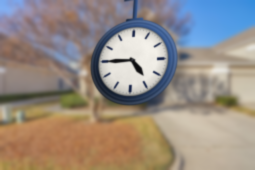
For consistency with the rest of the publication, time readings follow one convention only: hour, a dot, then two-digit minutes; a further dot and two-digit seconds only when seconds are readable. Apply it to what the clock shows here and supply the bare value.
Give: 4.45
